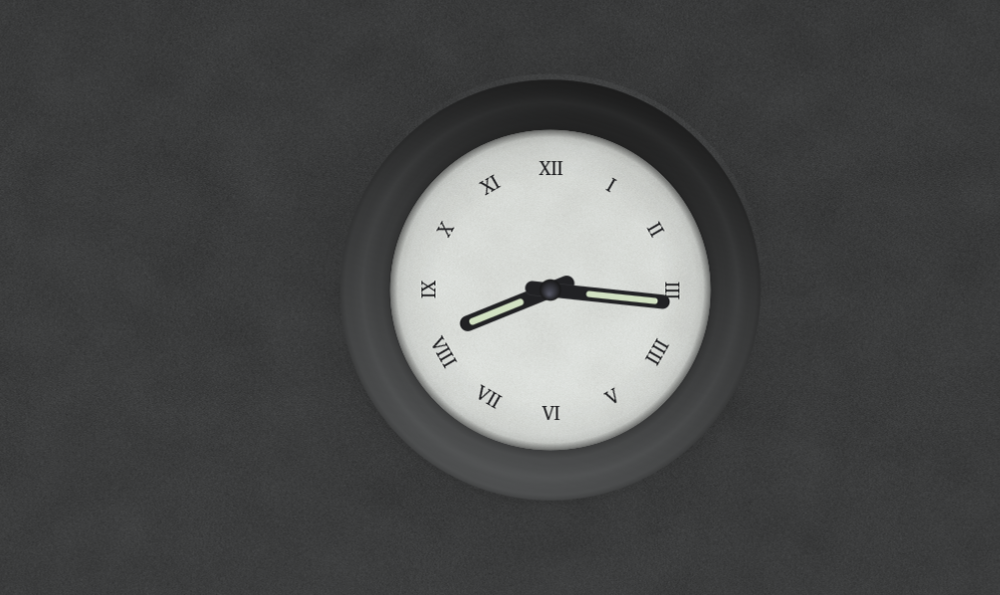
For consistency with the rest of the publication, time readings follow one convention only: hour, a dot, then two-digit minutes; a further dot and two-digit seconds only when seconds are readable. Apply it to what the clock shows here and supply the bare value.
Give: 8.16
